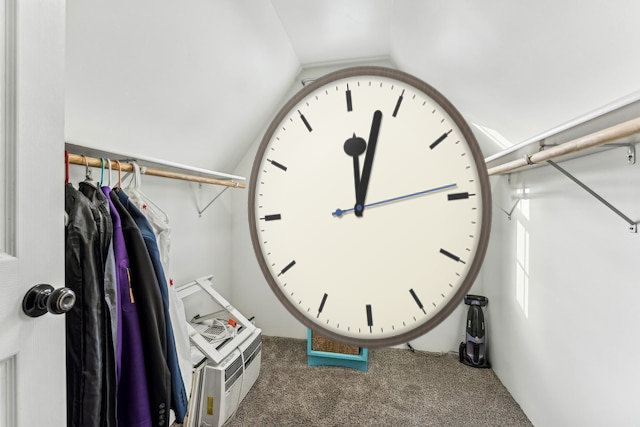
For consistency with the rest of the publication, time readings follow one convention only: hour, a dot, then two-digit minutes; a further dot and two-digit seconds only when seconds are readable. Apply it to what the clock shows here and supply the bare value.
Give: 12.03.14
